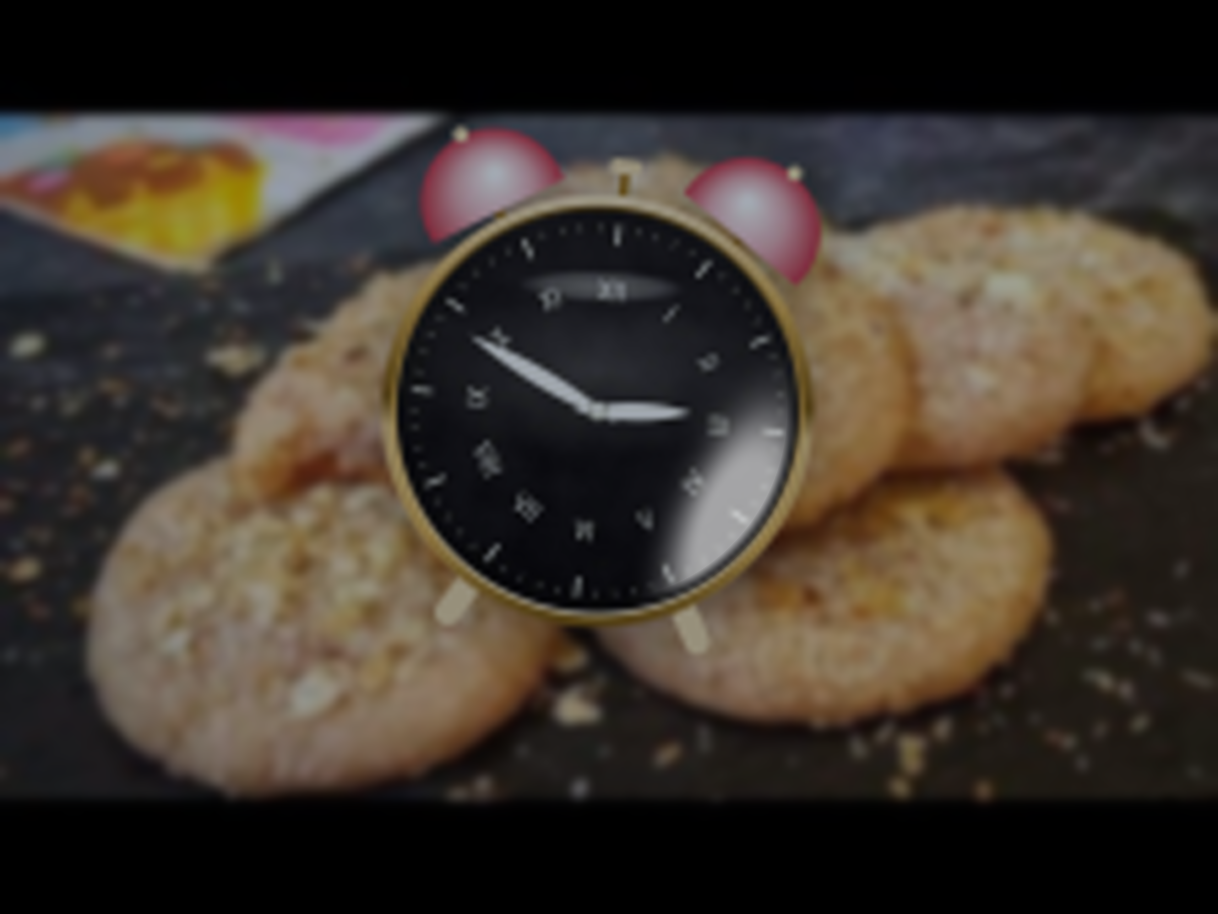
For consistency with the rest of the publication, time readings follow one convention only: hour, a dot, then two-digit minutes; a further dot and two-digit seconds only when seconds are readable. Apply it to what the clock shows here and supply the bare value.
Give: 2.49
